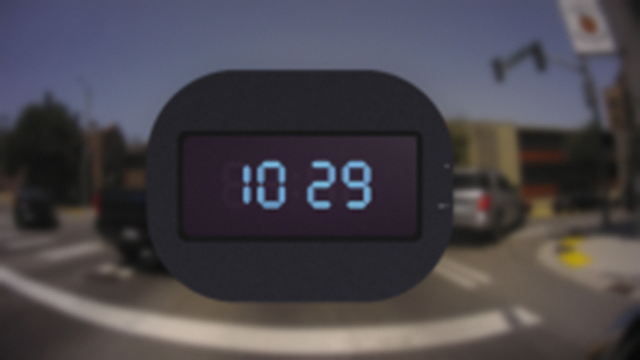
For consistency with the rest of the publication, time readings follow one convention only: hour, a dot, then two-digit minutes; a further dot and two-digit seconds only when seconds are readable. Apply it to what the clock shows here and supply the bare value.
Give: 10.29
